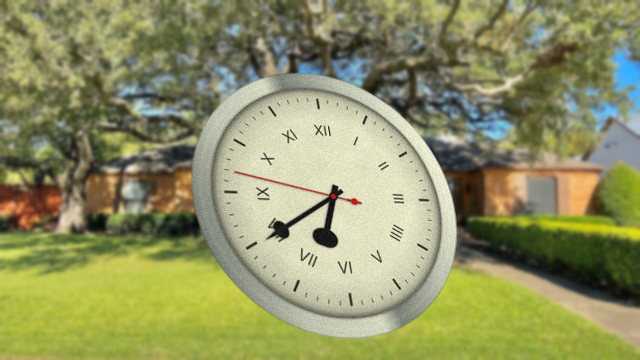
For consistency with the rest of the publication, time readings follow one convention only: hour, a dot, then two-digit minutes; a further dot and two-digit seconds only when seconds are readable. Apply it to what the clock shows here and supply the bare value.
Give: 6.39.47
